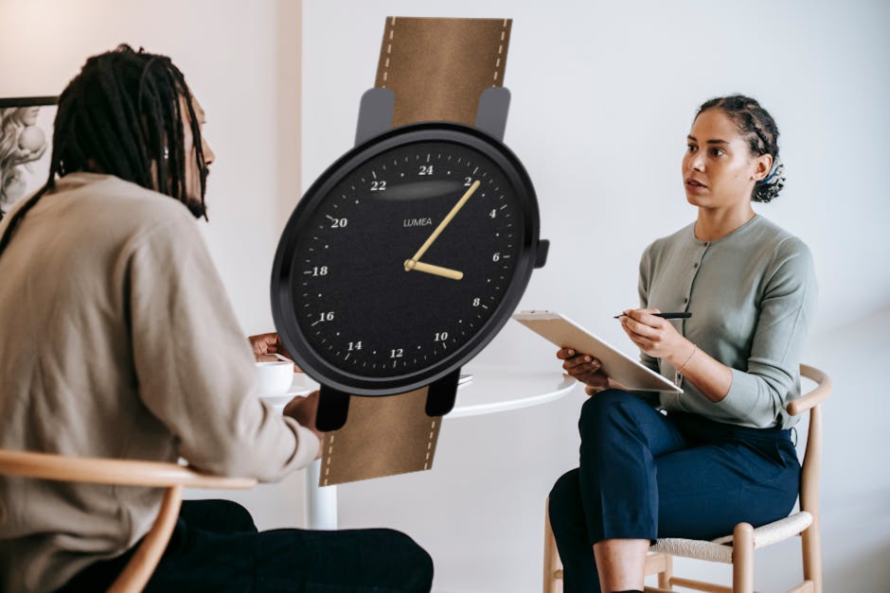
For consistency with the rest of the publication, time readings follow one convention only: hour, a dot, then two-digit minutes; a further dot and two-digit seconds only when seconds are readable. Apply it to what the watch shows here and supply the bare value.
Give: 7.06
